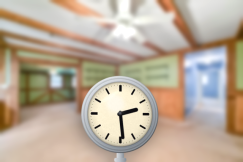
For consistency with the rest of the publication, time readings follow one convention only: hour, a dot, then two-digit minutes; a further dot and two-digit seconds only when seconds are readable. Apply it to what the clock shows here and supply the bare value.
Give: 2.29
